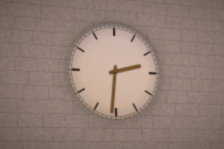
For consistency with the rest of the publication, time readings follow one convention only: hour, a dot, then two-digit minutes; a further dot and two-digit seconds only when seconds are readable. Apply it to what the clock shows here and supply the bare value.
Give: 2.31
